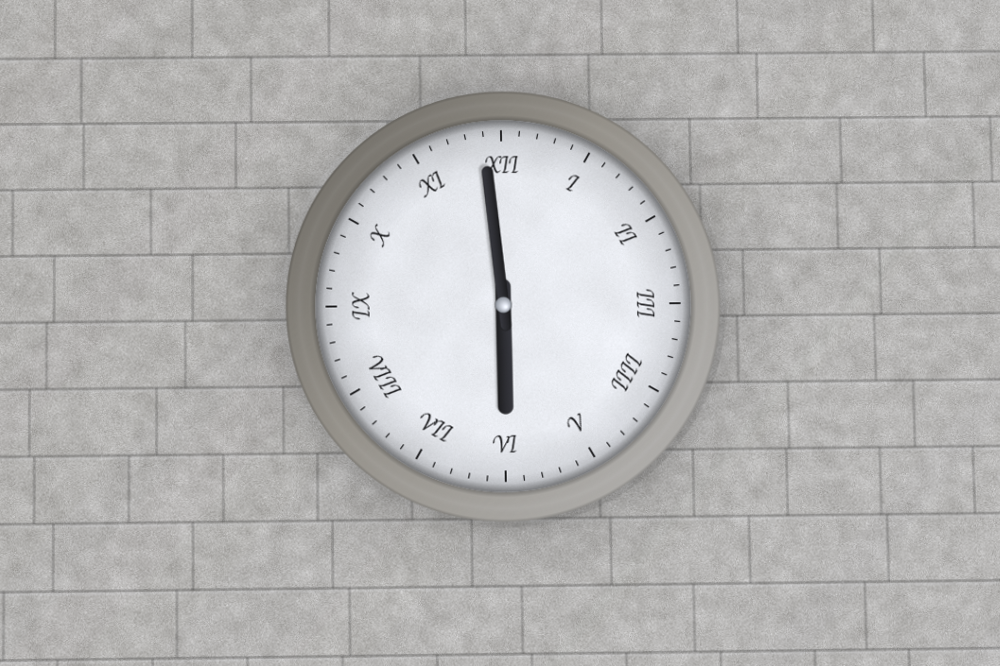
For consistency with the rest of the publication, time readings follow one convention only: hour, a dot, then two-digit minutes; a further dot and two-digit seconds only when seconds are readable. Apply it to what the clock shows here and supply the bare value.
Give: 5.59
